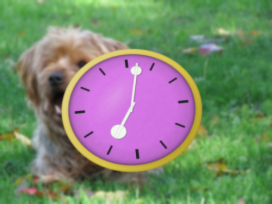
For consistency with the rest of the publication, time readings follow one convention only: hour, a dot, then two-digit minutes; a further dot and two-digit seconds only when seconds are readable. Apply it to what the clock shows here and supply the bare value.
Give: 7.02
